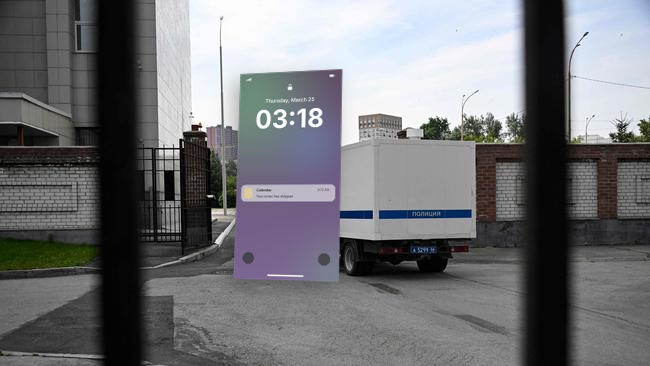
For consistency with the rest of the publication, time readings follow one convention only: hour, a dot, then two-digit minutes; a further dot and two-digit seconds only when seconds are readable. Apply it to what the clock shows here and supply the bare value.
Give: 3.18
